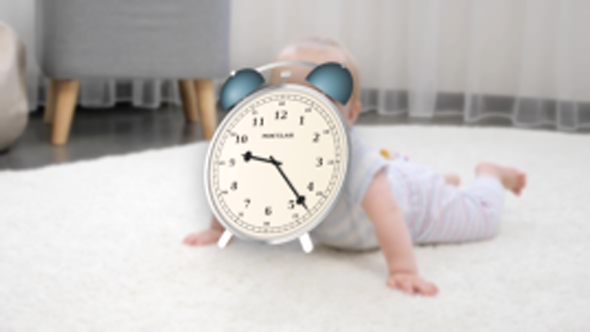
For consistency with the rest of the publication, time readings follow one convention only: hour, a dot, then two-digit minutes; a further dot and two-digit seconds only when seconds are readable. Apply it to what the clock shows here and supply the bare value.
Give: 9.23
